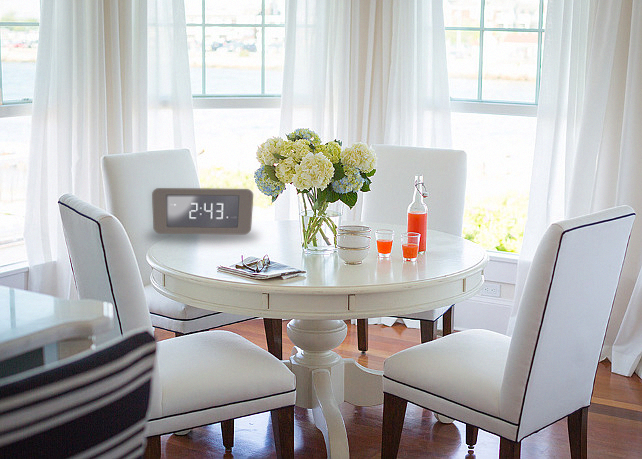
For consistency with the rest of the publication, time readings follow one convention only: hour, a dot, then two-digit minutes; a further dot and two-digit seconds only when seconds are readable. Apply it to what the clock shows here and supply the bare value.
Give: 2.43
